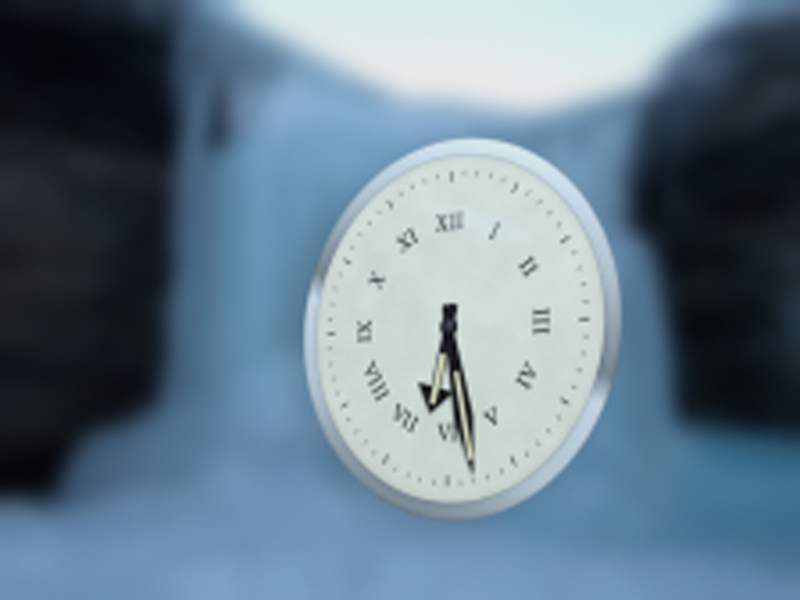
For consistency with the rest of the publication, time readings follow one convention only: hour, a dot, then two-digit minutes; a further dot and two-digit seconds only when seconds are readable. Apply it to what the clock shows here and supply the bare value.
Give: 6.28
